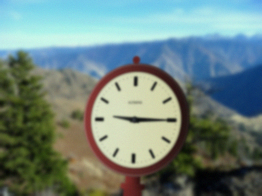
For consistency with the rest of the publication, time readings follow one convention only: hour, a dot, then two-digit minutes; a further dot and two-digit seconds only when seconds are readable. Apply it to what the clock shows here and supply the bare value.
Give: 9.15
